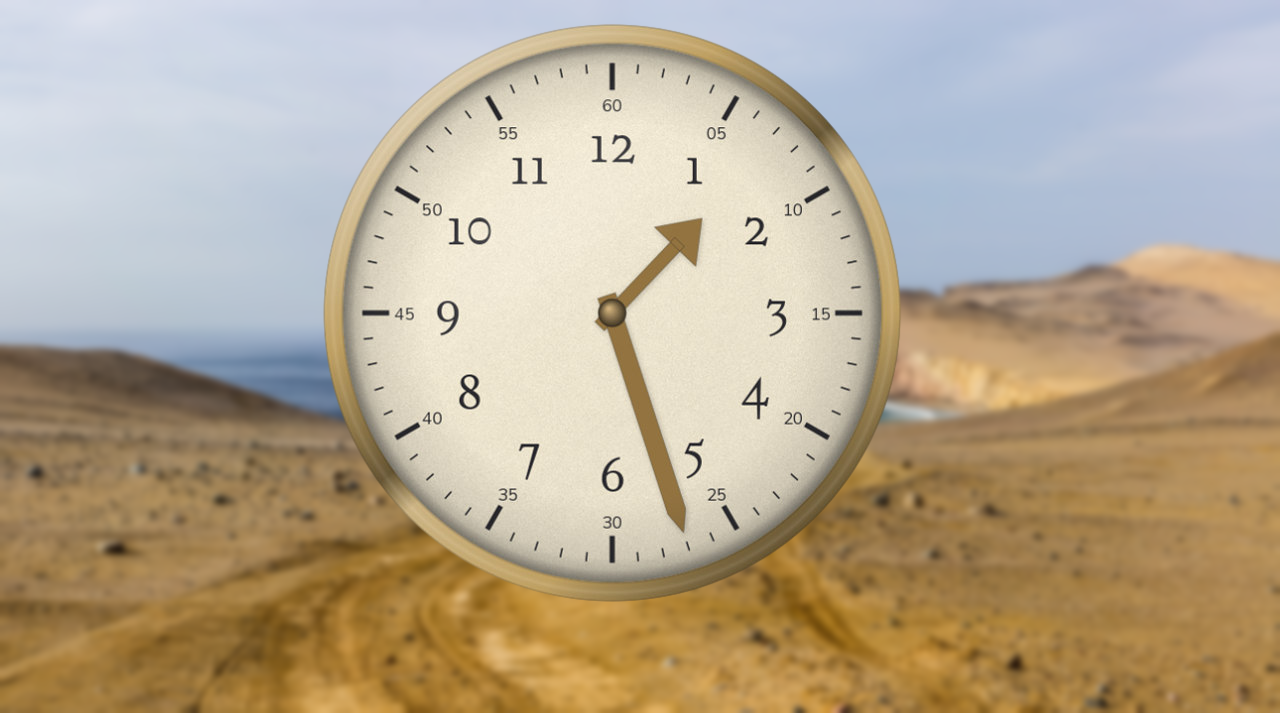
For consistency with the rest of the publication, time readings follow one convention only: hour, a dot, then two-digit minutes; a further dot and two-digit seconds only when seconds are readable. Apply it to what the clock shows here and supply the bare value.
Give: 1.27
